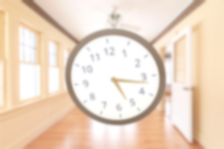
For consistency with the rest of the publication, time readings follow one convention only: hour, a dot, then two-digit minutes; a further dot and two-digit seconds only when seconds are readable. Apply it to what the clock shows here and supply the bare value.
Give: 5.17
